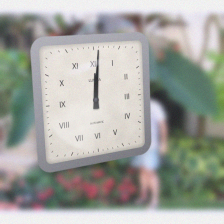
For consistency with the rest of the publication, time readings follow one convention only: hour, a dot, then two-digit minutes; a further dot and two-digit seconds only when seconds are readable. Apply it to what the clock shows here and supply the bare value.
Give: 12.01
